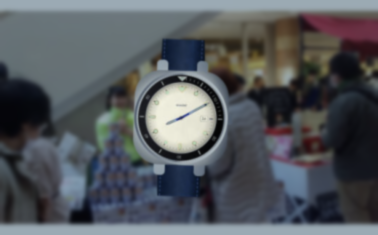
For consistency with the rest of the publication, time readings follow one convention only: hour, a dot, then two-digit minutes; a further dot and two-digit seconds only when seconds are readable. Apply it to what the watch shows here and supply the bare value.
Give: 8.10
